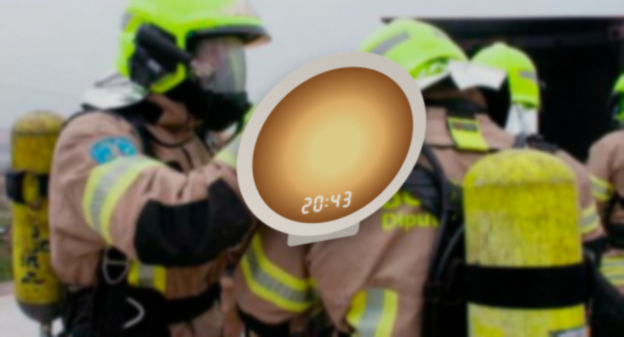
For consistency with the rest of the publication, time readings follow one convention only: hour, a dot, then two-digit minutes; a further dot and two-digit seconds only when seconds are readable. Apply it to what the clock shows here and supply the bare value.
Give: 20.43
